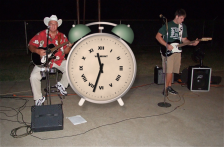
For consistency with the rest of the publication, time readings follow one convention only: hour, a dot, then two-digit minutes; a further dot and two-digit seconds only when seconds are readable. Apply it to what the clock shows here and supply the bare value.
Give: 11.33
